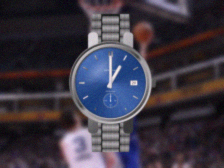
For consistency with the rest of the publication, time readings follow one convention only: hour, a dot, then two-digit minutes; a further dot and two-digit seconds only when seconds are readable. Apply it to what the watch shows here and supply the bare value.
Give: 1.00
